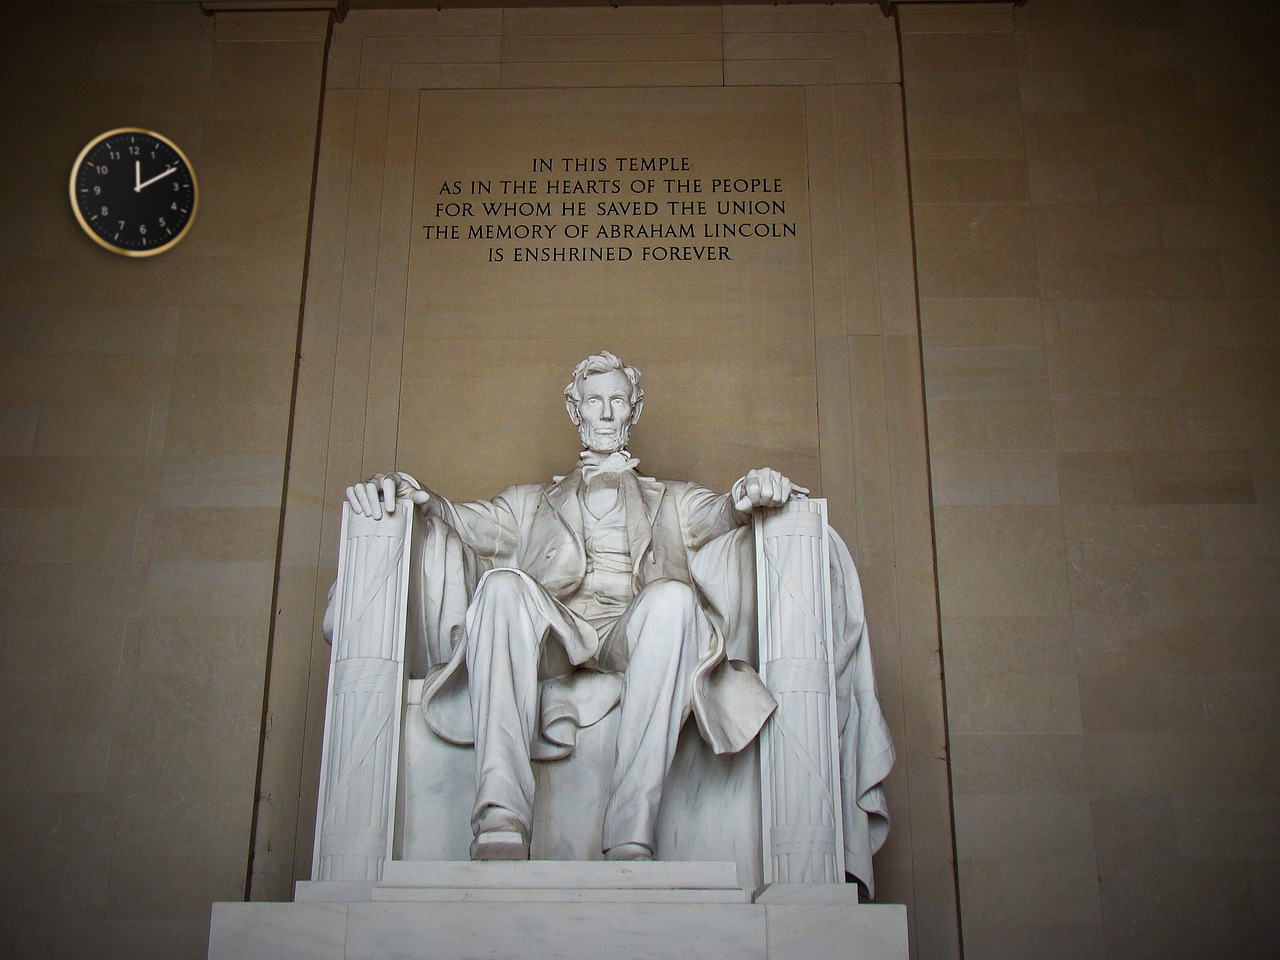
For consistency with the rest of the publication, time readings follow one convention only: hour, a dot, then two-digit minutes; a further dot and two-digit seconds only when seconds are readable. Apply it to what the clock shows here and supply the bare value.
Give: 12.11
